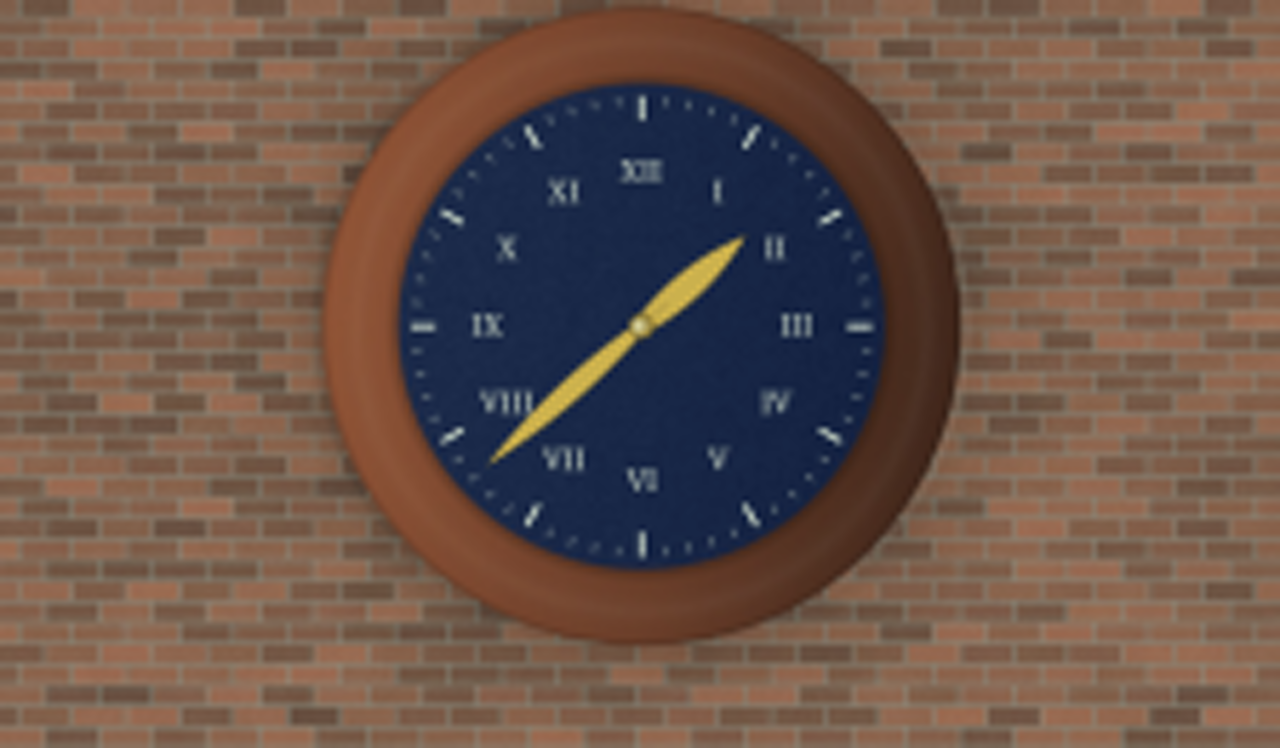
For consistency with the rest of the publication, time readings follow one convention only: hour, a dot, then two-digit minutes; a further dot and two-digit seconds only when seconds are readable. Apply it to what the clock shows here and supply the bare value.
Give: 1.38
